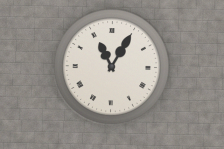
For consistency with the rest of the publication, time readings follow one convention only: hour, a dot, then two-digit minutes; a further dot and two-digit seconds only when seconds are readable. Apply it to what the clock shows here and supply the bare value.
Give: 11.05
